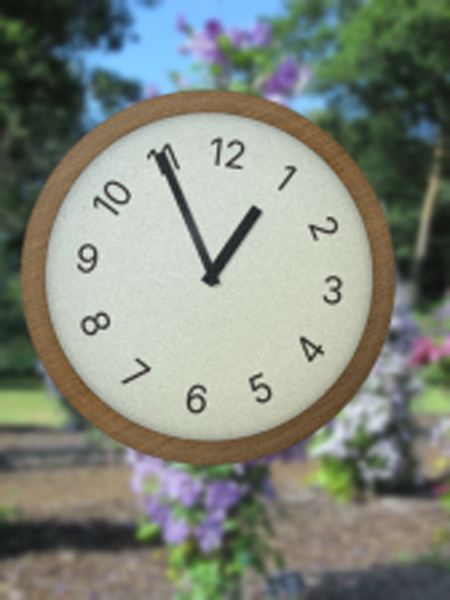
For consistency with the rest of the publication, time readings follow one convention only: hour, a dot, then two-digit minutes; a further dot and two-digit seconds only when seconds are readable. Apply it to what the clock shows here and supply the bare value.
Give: 12.55
